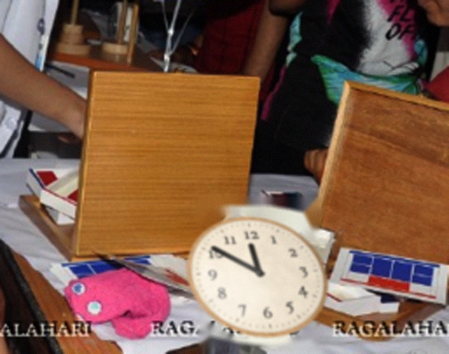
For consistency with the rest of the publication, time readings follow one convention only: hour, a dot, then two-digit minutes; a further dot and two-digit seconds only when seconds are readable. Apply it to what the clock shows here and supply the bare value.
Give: 11.51
